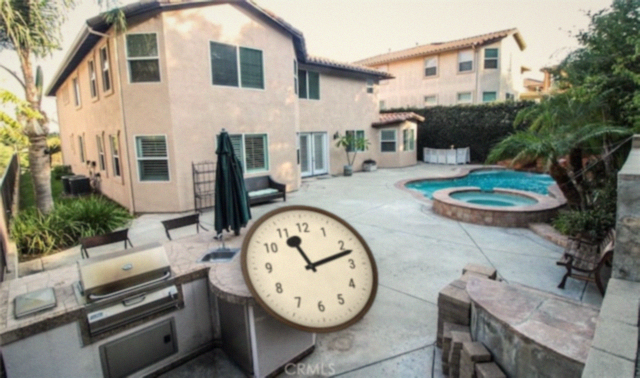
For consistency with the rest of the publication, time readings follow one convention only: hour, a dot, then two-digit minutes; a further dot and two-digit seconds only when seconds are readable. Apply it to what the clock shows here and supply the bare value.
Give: 11.12
